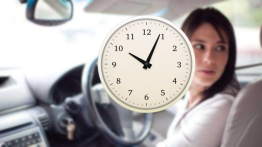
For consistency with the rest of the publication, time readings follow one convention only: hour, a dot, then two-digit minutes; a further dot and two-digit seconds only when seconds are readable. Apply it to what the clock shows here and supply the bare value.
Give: 10.04
